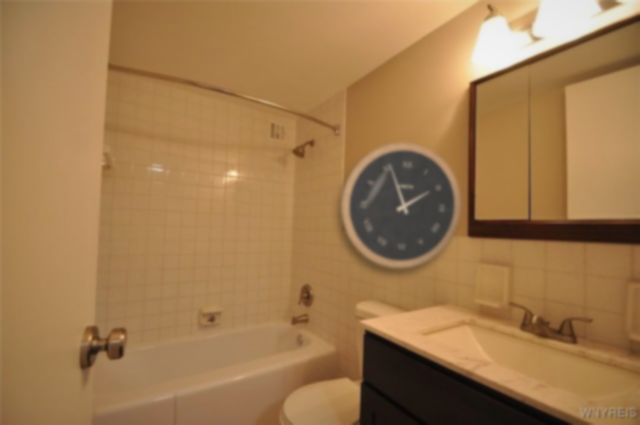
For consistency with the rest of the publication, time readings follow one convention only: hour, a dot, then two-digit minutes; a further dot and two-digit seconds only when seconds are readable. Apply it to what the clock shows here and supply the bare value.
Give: 1.56
